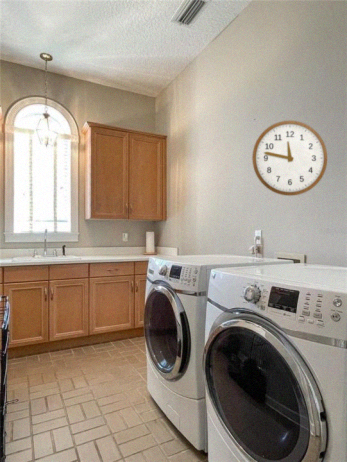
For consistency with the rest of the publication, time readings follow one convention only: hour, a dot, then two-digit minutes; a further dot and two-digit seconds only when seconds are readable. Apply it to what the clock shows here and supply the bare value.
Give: 11.47
